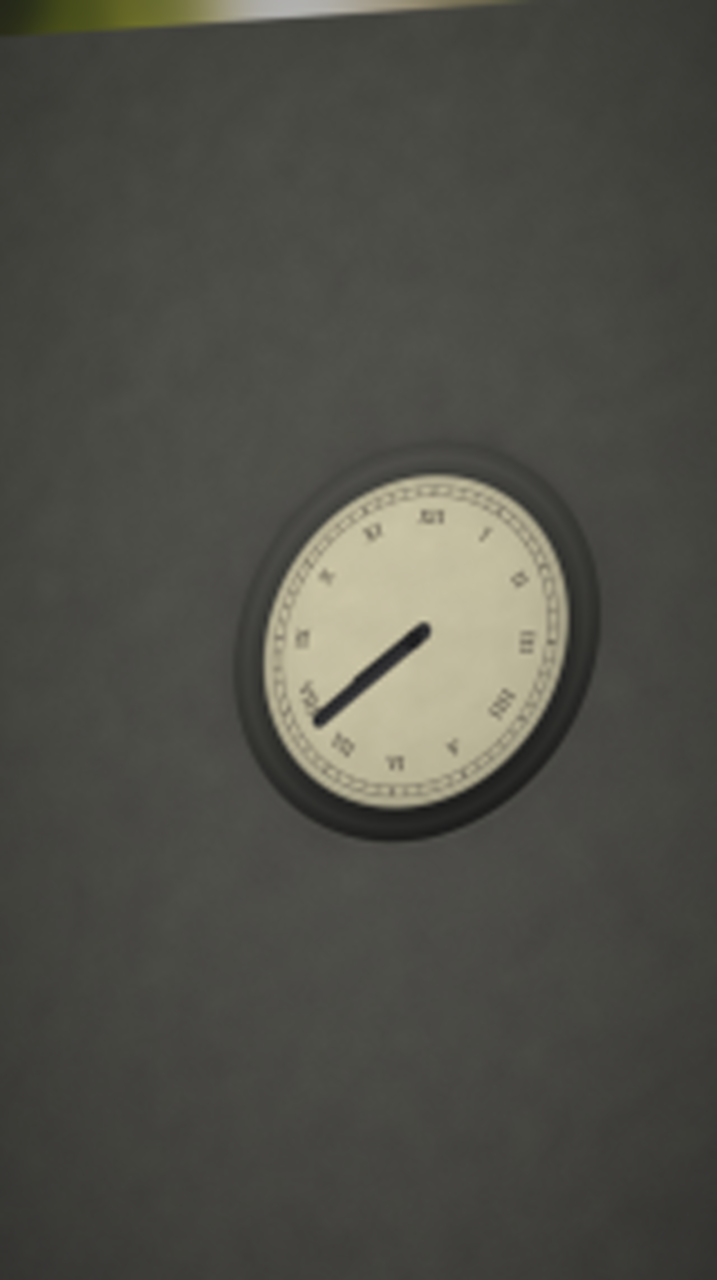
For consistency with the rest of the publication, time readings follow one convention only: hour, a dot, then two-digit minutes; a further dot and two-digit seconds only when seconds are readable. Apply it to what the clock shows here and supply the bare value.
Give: 7.38
